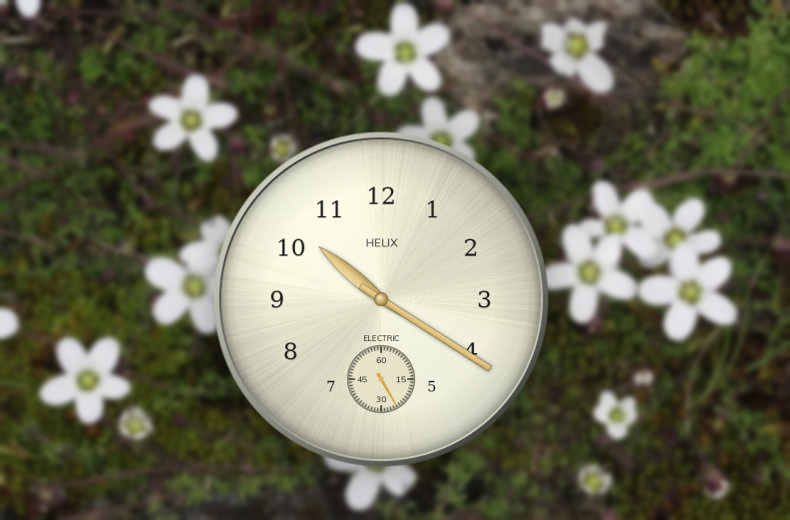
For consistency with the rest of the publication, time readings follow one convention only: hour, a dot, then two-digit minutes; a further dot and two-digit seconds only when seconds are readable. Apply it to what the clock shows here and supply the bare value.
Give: 10.20.25
